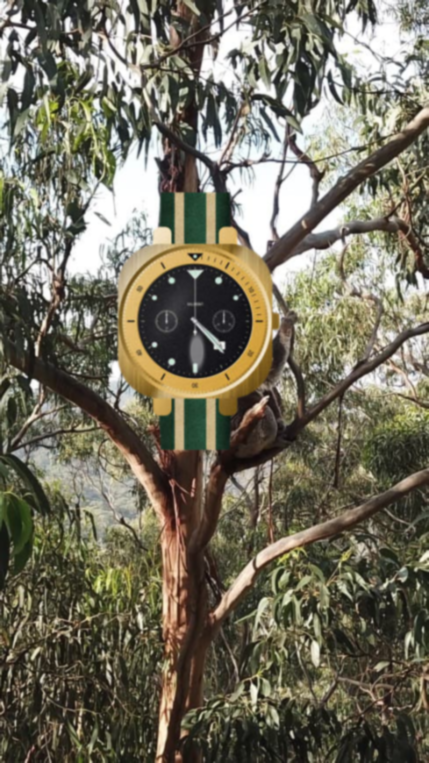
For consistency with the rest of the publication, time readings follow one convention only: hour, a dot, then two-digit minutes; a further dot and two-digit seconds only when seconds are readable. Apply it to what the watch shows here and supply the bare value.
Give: 4.23
